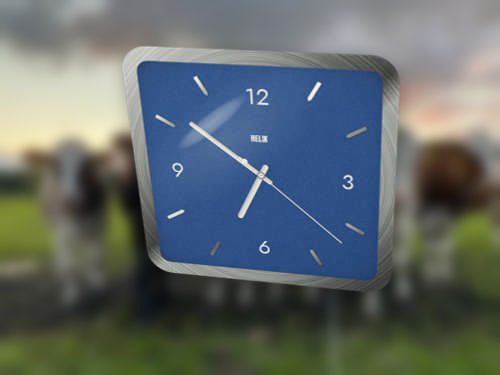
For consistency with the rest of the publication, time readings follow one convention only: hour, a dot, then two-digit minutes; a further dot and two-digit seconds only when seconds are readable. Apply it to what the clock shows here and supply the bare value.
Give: 6.51.22
